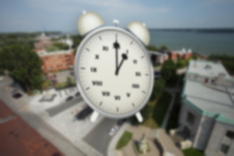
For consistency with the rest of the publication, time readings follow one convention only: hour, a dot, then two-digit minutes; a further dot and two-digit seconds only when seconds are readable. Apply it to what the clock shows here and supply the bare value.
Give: 1.00
